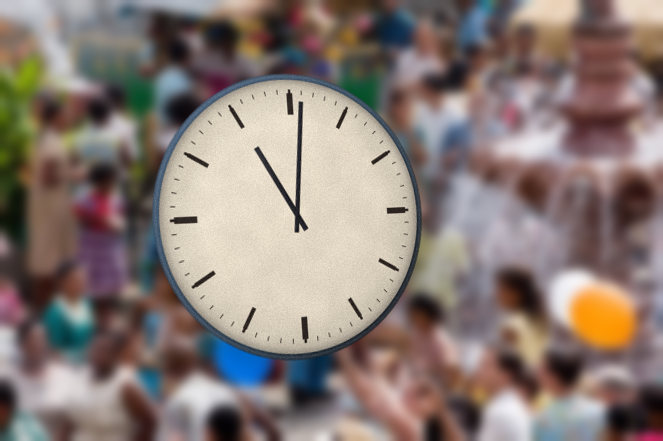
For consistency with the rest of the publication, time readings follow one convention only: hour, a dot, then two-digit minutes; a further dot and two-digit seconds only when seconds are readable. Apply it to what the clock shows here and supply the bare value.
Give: 11.01
